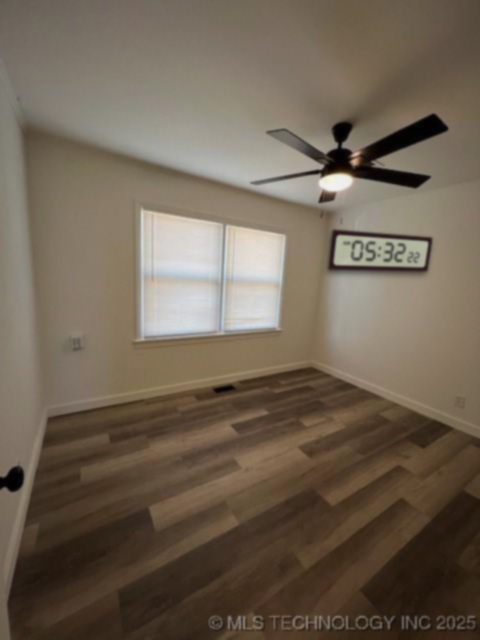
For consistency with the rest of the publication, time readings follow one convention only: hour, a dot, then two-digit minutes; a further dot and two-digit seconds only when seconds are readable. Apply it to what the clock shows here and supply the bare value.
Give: 5.32
